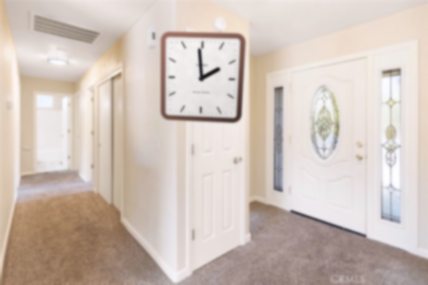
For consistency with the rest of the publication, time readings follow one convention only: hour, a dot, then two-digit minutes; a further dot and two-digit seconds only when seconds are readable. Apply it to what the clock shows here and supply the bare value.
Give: 1.59
